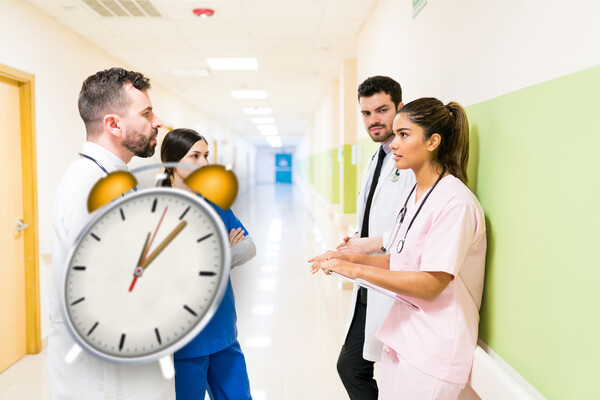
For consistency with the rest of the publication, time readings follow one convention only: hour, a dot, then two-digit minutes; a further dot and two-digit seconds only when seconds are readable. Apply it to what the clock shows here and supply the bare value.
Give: 12.06.02
